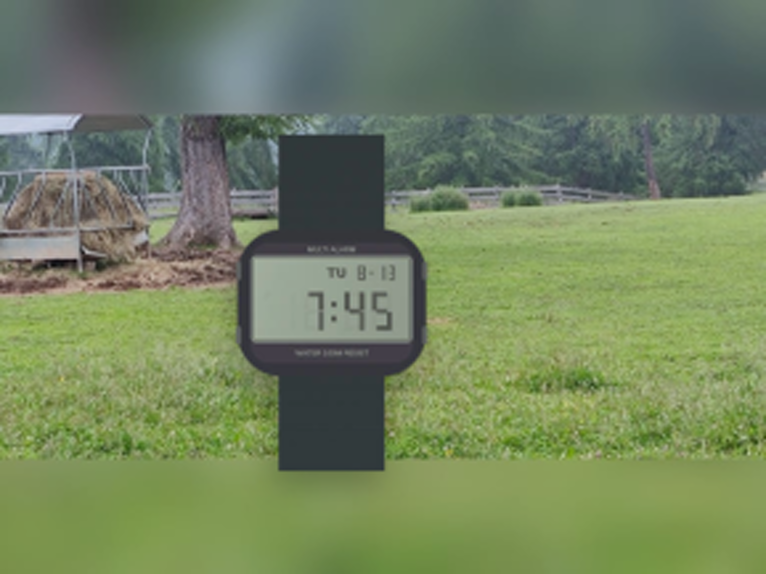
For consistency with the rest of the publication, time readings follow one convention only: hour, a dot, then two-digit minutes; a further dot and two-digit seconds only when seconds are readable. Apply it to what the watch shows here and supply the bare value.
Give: 7.45
